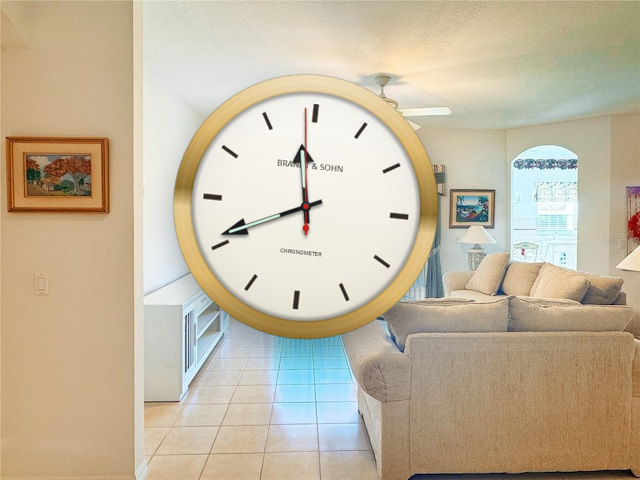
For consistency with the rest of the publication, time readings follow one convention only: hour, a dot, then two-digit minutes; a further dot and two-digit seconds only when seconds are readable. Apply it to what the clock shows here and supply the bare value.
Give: 11.40.59
